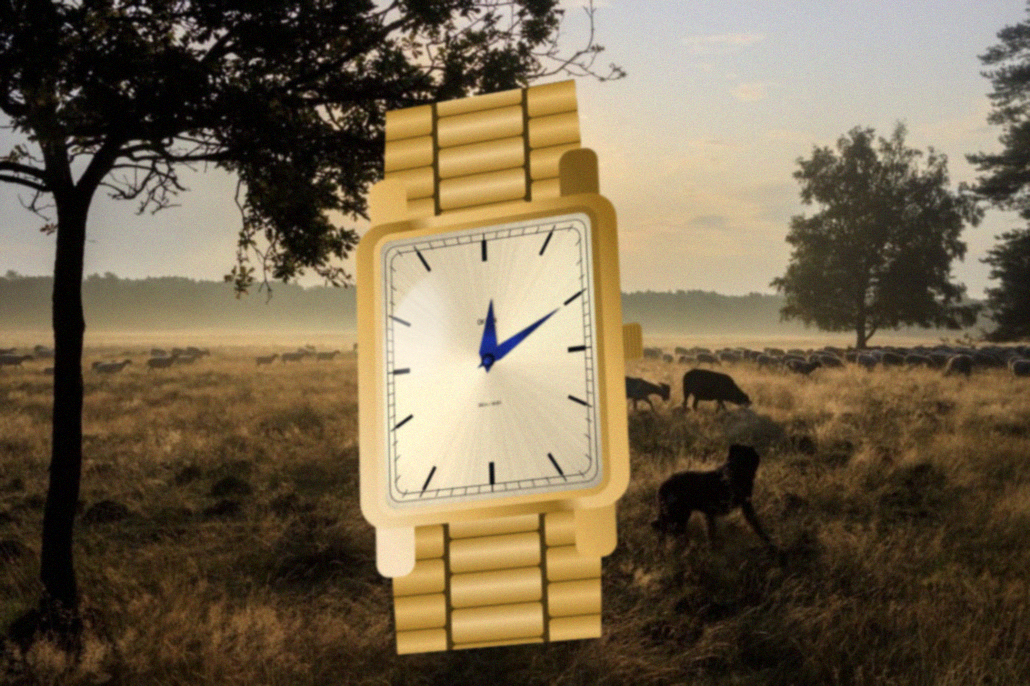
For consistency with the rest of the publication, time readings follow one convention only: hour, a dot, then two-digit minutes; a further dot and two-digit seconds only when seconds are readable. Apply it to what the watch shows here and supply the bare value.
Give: 12.10
